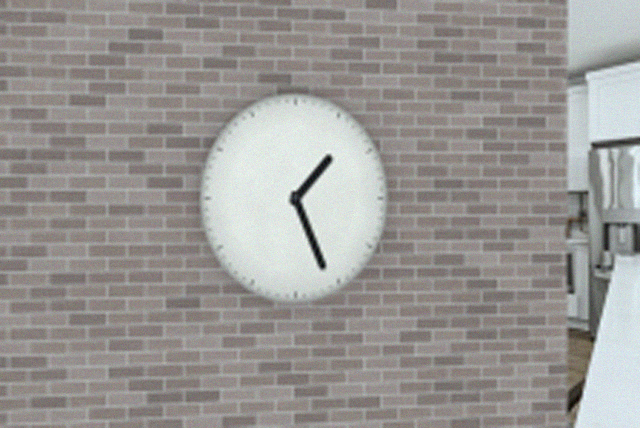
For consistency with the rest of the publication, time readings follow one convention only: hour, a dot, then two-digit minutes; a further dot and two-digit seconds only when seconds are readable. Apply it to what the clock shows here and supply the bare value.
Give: 1.26
